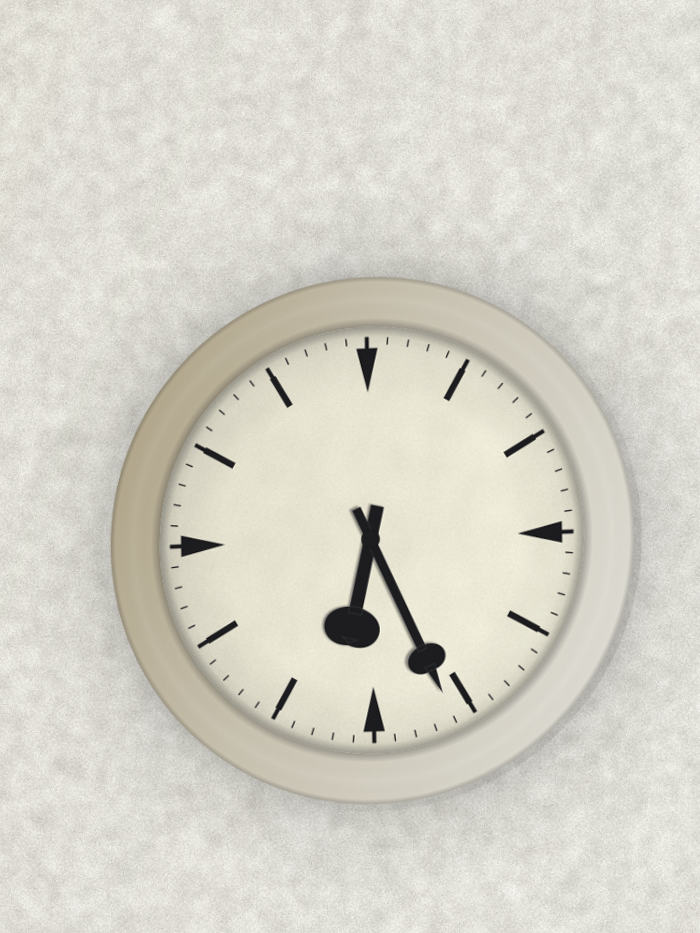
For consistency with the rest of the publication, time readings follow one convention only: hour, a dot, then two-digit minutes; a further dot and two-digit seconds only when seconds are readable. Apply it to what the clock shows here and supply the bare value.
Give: 6.26
